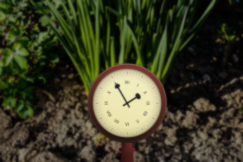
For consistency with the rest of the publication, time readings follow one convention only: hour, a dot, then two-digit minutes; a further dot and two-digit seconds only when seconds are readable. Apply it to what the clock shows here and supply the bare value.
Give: 1.55
